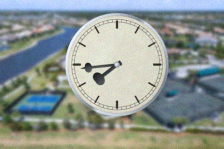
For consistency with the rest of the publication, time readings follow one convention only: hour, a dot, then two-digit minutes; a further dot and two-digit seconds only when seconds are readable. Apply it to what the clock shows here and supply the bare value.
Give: 7.44
